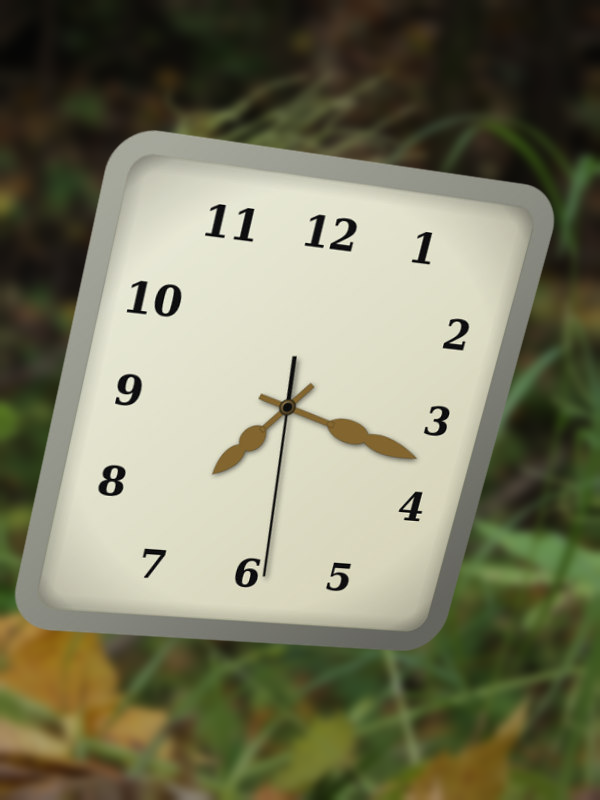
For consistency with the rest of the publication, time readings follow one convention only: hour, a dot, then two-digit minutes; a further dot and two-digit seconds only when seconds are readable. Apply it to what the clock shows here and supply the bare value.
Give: 7.17.29
